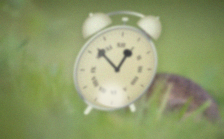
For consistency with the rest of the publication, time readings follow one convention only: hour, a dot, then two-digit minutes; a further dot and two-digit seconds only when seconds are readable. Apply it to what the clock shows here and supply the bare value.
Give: 12.52
